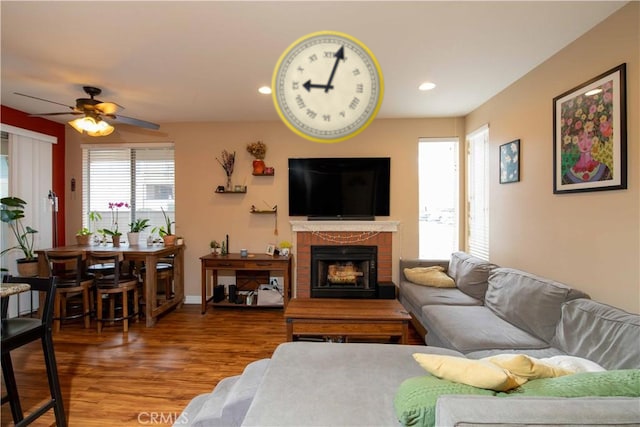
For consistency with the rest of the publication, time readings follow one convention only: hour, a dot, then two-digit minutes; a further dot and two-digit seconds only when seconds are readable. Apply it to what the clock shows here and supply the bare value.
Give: 9.03
